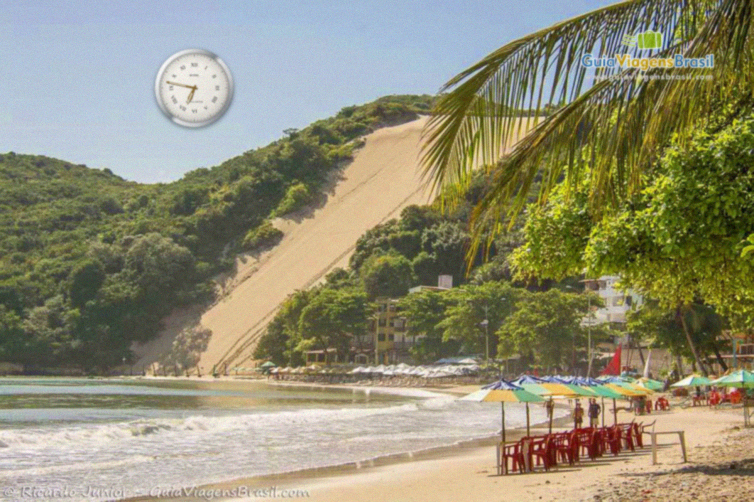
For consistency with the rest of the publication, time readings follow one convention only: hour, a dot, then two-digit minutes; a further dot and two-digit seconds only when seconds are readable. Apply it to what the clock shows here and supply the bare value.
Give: 6.47
